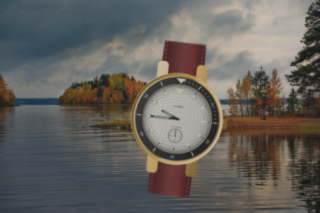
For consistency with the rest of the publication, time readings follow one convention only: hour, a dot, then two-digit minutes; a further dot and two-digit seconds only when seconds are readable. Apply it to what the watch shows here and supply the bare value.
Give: 9.45
